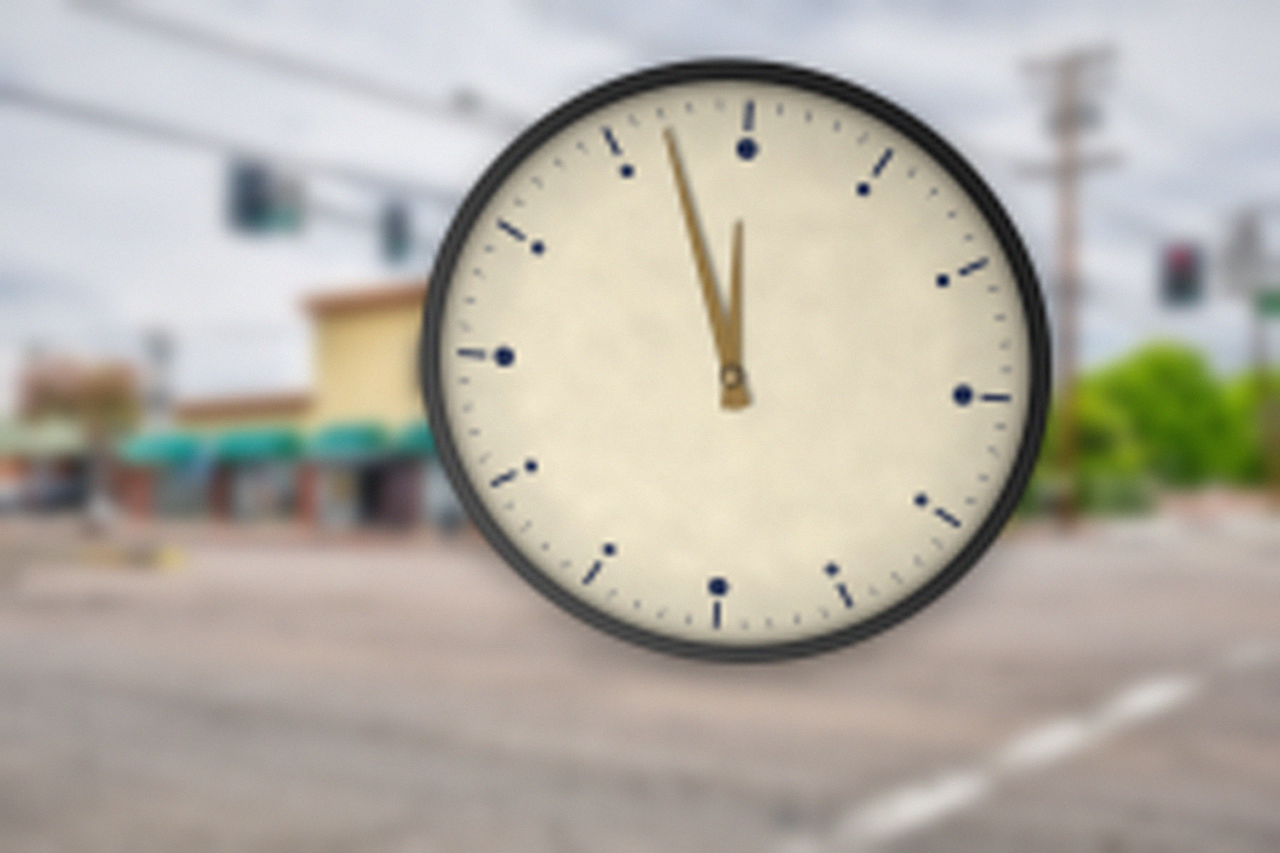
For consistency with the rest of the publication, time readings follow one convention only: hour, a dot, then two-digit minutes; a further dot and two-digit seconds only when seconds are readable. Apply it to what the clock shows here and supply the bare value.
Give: 11.57
